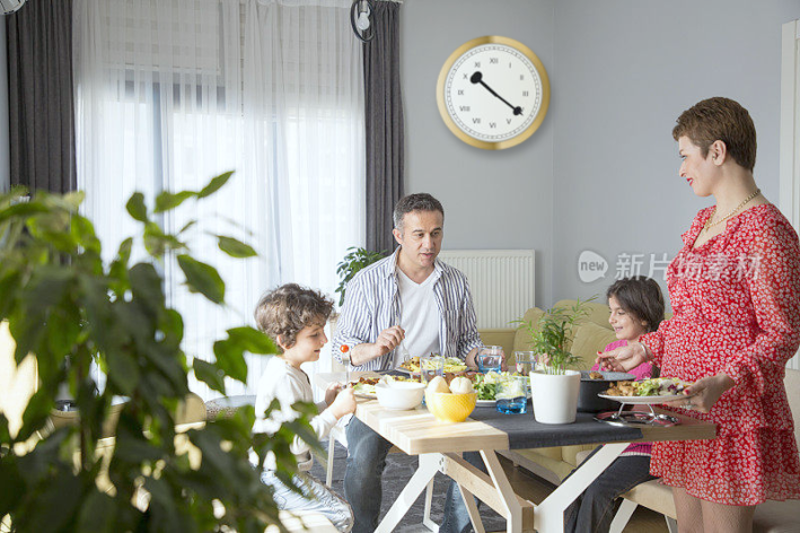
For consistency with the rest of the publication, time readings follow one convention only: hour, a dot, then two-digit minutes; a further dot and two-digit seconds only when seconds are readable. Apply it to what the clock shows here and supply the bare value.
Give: 10.21
